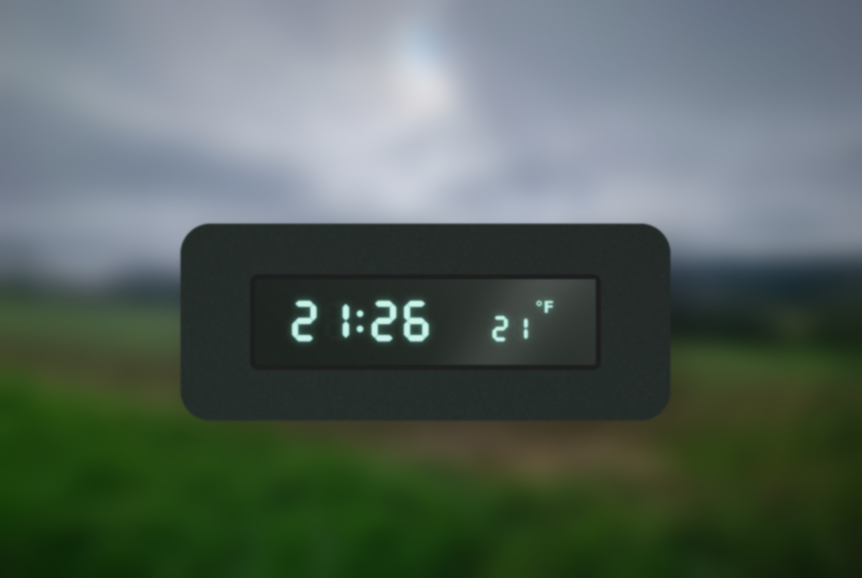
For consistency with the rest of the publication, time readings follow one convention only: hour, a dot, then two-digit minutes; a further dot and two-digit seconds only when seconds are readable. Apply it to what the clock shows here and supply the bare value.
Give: 21.26
